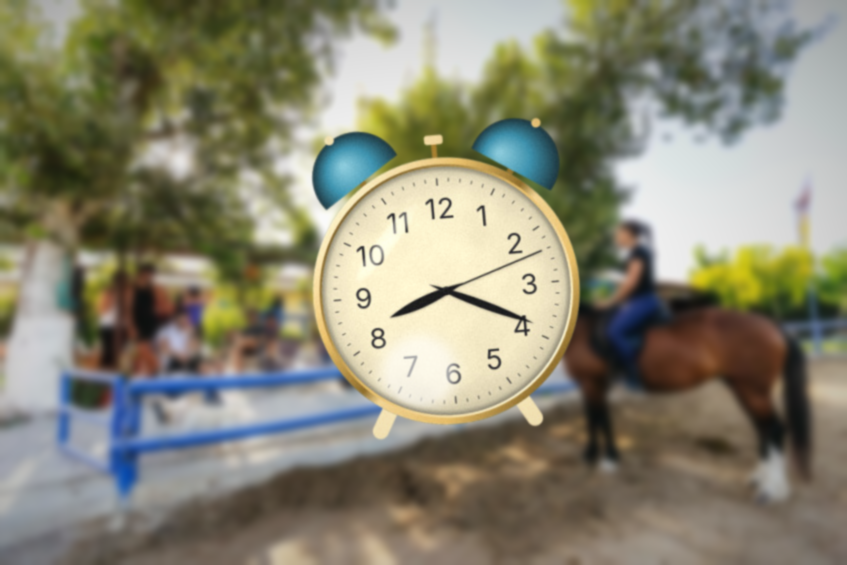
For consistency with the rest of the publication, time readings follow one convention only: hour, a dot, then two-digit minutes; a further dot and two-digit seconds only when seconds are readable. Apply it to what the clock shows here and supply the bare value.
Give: 8.19.12
